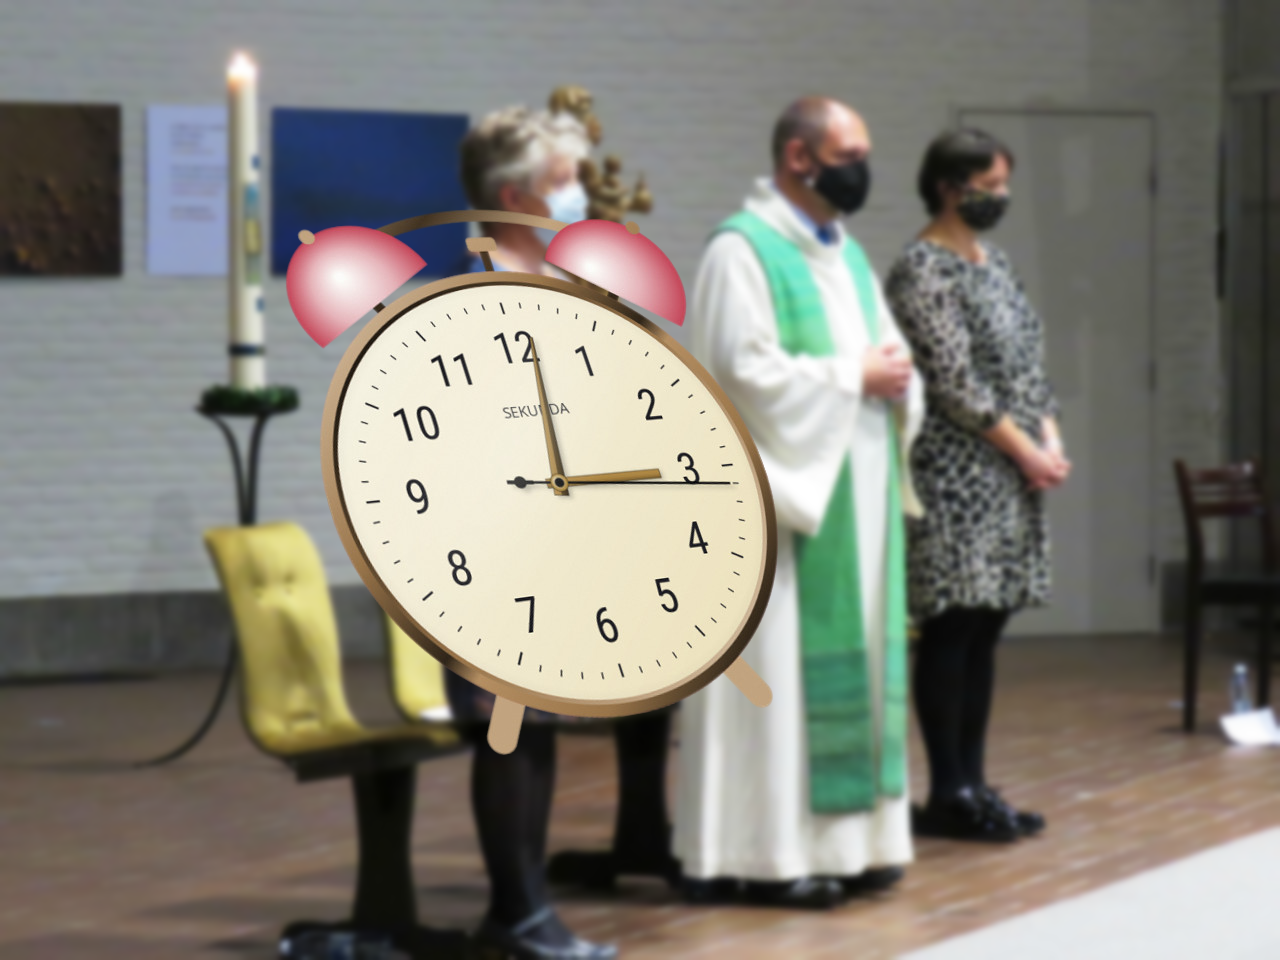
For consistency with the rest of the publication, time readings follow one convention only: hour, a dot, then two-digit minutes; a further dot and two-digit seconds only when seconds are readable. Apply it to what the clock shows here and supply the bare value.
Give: 3.01.16
